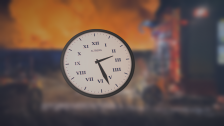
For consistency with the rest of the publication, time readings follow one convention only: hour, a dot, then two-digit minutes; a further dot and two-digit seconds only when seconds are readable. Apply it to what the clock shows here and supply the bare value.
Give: 2.27
